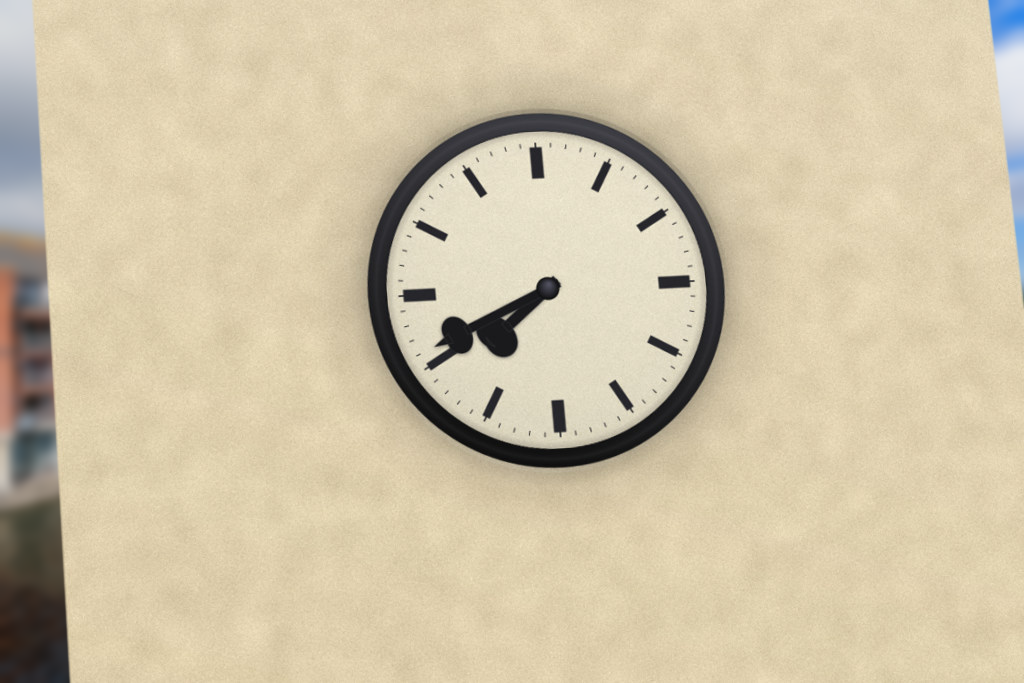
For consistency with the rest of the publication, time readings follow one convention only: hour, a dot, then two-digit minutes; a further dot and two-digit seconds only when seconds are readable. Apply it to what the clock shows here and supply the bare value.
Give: 7.41
